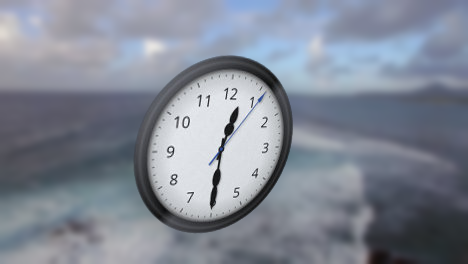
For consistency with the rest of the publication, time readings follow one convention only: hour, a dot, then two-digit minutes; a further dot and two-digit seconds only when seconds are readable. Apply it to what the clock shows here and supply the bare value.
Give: 12.30.06
